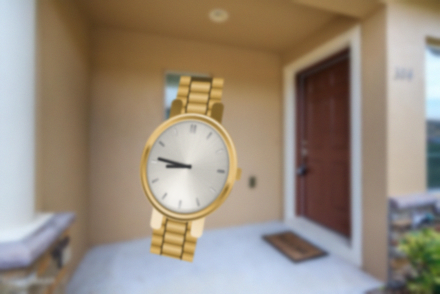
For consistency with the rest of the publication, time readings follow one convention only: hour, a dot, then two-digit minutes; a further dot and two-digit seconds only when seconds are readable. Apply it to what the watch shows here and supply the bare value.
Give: 8.46
